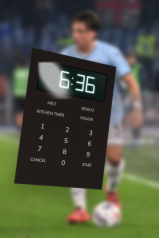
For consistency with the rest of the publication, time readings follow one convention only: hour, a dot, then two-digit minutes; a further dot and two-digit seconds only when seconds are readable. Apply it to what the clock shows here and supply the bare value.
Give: 6.36
